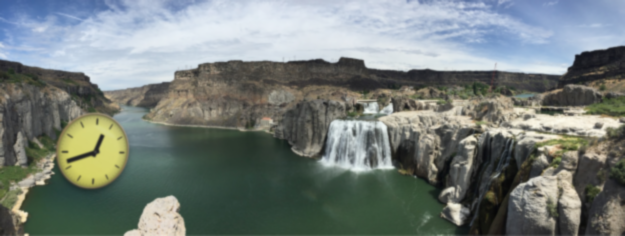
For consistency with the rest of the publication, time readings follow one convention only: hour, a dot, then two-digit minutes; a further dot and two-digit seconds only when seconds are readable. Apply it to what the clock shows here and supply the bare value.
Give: 12.42
